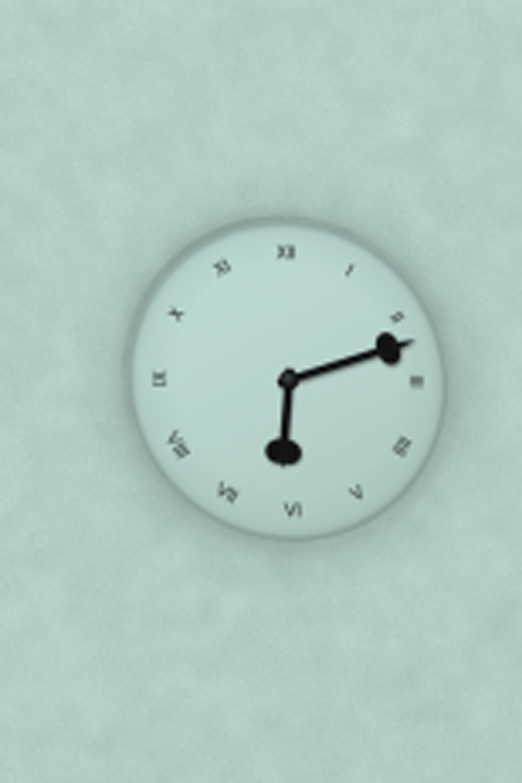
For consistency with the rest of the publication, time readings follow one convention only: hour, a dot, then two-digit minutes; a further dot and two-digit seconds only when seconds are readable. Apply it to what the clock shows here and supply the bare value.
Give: 6.12
